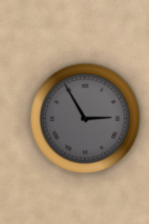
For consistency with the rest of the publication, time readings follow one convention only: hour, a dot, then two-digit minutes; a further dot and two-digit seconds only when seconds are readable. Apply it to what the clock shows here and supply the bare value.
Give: 2.55
